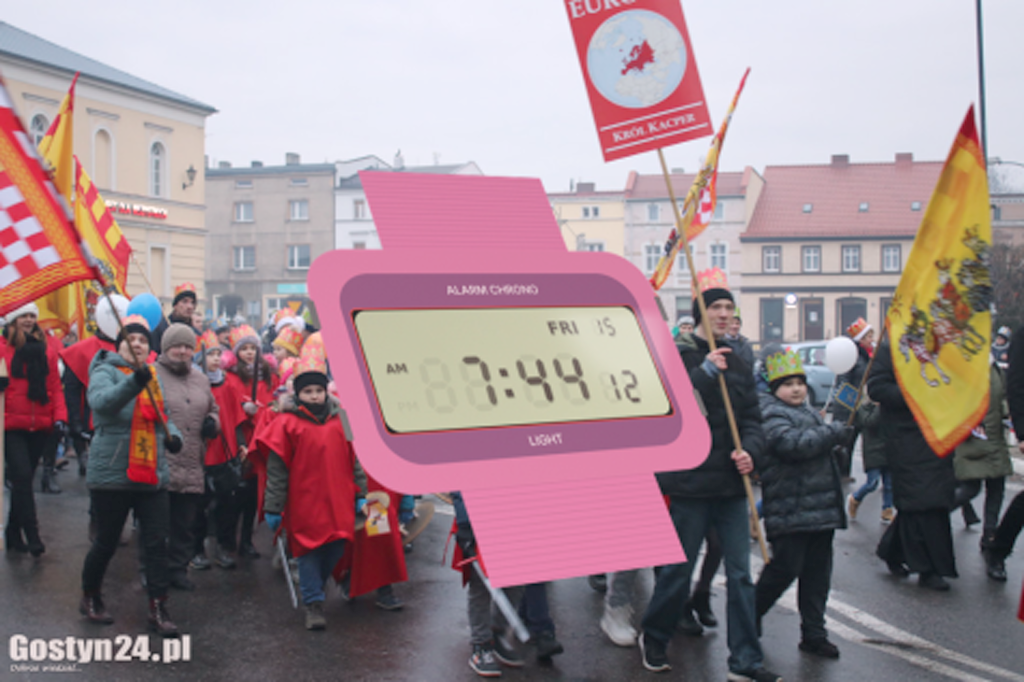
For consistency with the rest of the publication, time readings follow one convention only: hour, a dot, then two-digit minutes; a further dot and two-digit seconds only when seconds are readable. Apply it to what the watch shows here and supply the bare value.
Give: 7.44.12
